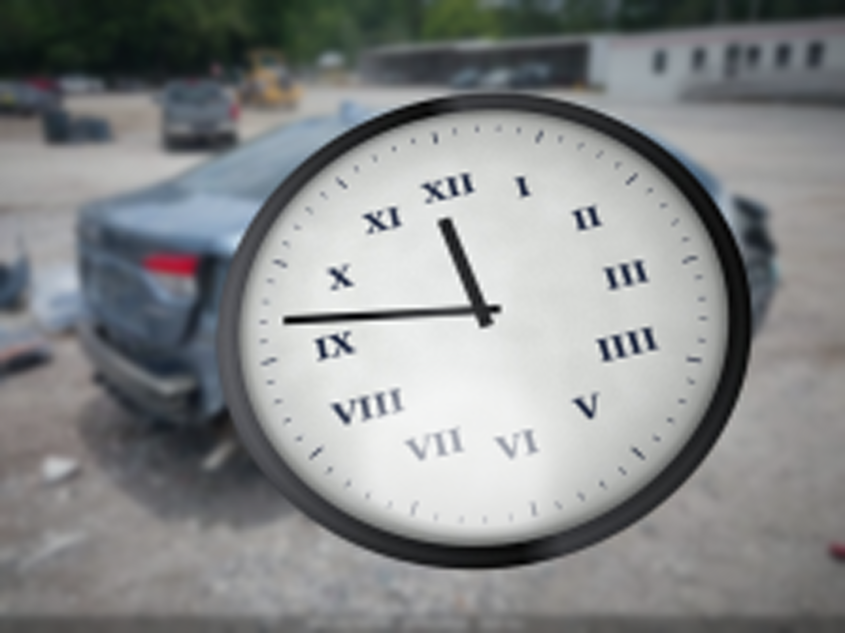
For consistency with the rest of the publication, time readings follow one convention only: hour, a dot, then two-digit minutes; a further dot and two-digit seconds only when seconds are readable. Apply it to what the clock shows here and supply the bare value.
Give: 11.47
